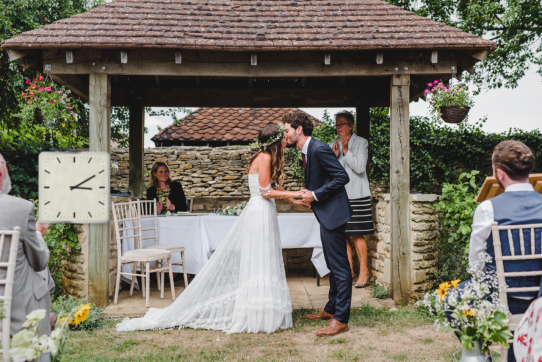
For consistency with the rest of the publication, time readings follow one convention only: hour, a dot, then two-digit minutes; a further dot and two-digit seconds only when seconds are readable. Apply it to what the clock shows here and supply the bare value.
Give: 3.10
